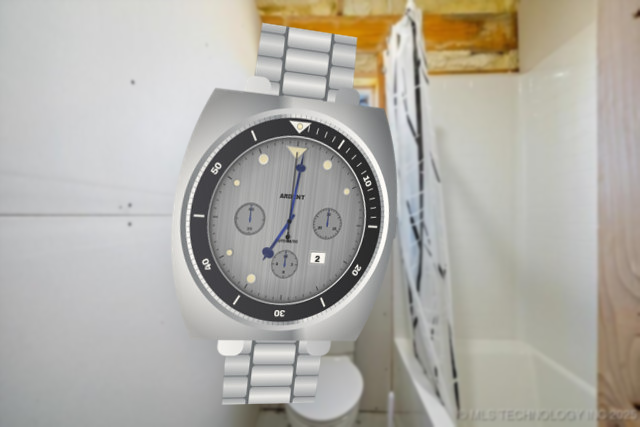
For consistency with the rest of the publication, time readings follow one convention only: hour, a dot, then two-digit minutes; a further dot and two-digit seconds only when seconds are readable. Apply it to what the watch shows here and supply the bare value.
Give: 7.01
